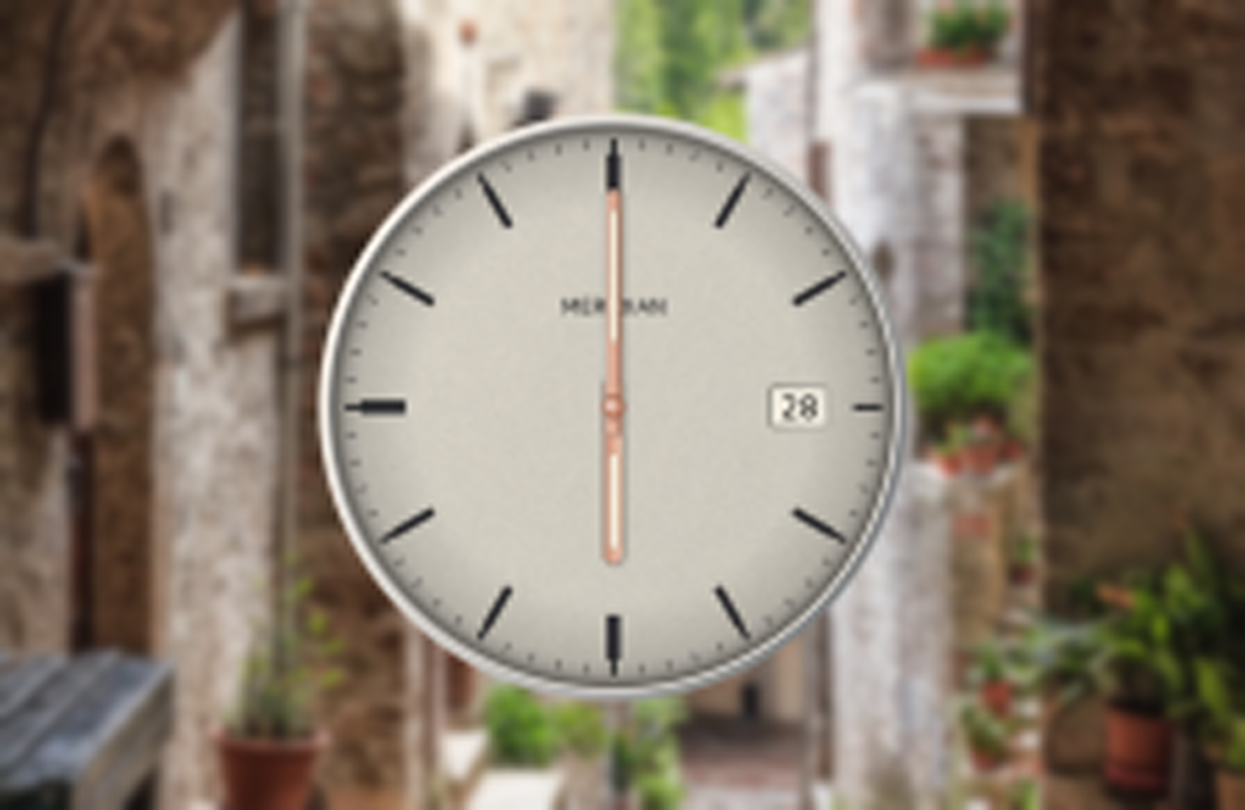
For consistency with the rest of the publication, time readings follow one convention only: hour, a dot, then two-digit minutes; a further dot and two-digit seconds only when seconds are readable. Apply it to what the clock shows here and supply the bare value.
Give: 6.00
